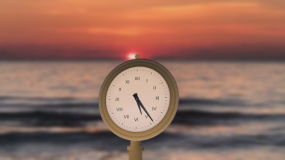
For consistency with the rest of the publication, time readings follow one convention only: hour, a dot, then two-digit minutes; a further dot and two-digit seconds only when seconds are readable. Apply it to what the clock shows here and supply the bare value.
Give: 5.24
